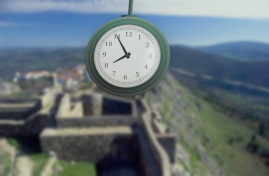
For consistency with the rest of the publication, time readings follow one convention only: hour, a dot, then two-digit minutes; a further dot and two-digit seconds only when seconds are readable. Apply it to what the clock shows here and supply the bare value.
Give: 7.55
